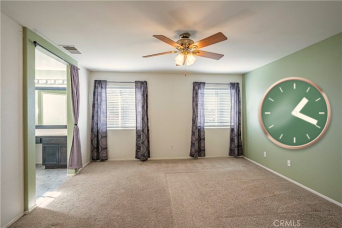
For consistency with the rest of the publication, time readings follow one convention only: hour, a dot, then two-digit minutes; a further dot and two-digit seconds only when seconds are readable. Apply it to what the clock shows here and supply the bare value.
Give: 1.19
